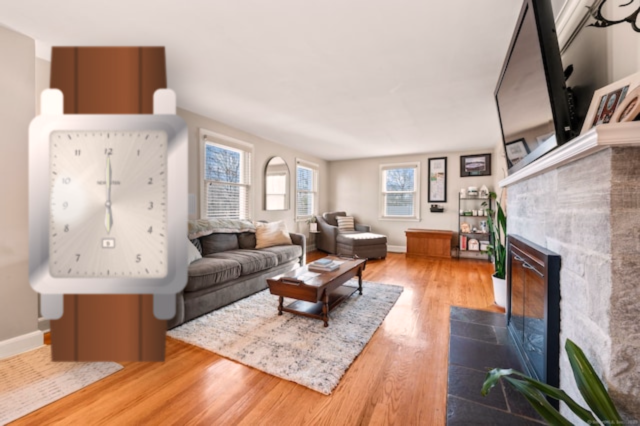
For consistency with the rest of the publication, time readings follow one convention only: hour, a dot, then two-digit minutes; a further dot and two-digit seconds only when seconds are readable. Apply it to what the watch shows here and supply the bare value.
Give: 6.00
